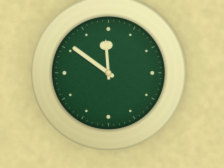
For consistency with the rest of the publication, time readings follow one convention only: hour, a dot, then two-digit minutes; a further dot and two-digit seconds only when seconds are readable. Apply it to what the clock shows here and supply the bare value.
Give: 11.51
